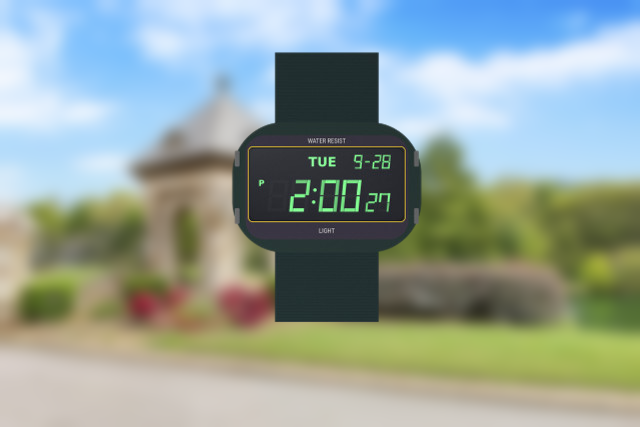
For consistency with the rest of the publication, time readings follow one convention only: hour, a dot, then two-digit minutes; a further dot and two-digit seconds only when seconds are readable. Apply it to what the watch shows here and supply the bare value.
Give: 2.00.27
